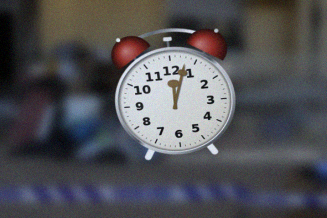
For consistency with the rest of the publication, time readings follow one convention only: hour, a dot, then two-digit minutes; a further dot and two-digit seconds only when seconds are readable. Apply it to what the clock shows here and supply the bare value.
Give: 12.03
